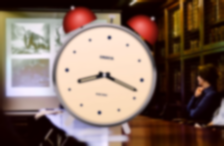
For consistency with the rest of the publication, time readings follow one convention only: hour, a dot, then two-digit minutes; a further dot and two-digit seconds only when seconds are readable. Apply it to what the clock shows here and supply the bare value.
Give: 8.18
